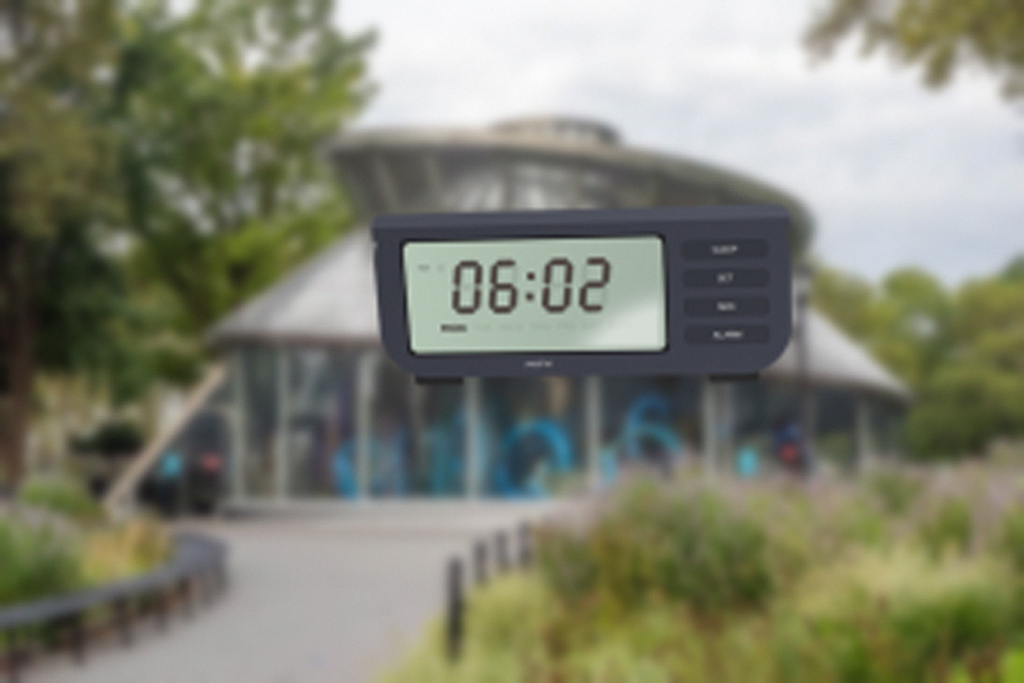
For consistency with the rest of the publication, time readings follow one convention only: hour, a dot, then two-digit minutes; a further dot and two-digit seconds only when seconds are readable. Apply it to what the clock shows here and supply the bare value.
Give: 6.02
